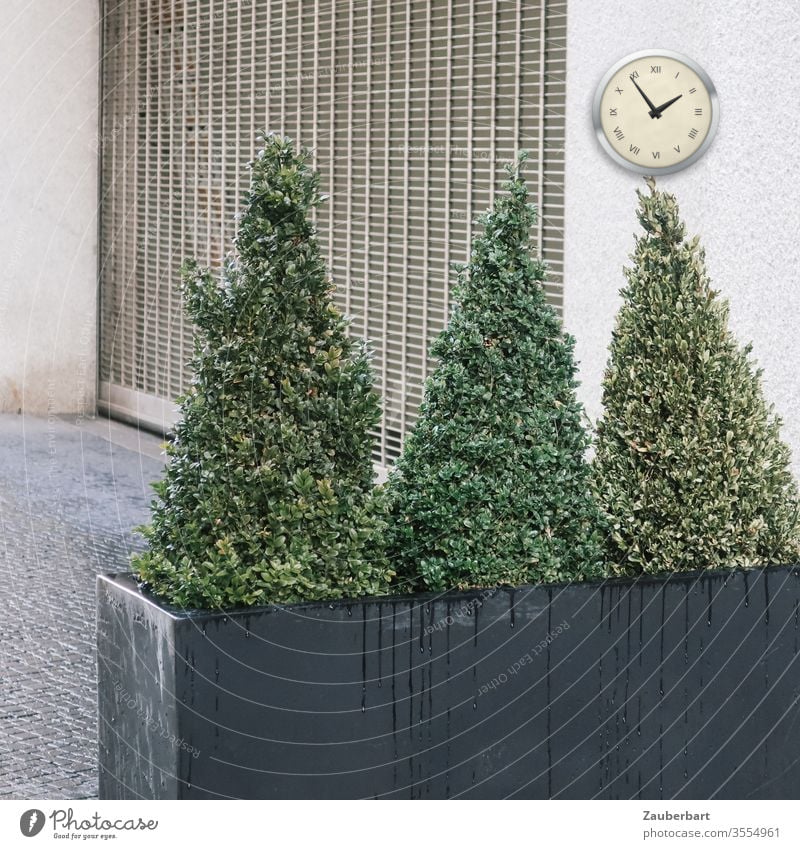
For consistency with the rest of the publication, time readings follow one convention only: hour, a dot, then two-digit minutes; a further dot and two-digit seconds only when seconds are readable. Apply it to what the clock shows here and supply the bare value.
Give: 1.54
